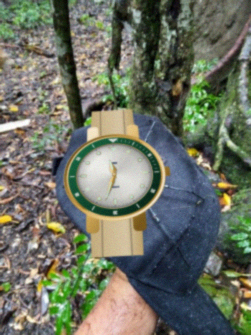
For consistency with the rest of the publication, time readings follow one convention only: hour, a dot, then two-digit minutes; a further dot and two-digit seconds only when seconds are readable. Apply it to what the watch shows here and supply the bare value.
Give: 11.33
